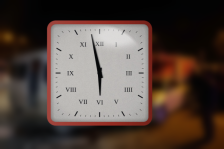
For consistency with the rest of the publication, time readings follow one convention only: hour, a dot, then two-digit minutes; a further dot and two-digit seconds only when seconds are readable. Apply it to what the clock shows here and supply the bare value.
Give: 5.58
